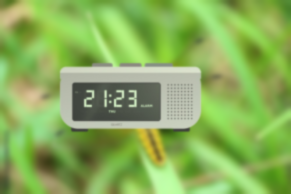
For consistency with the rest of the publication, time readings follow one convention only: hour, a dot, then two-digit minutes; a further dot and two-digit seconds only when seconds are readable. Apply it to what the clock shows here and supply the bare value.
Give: 21.23
